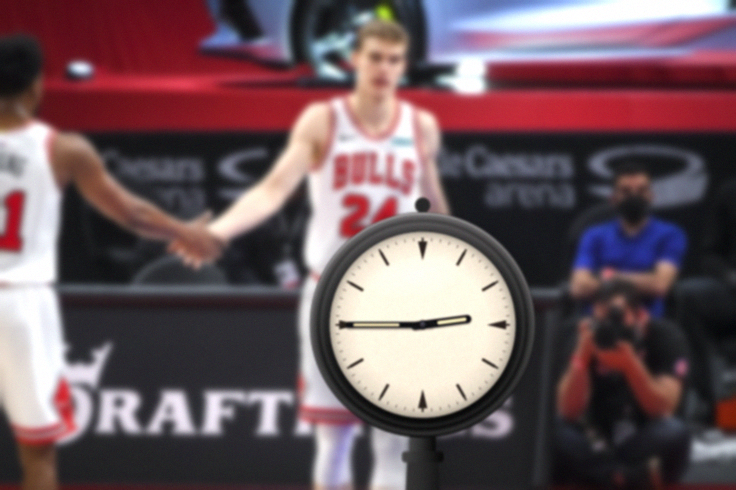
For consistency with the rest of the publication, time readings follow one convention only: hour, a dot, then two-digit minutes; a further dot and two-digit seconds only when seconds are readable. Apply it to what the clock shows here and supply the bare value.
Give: 2.45
